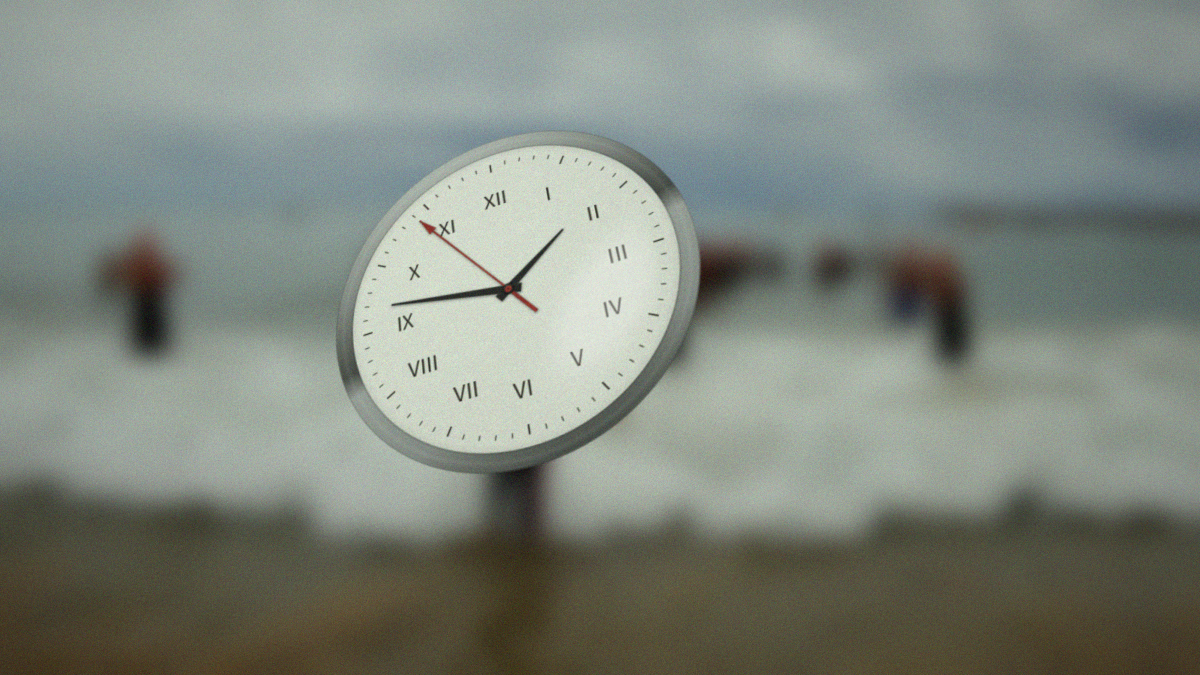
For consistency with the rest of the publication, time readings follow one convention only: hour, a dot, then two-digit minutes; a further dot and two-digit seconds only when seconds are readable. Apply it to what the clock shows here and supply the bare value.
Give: 1.46.54
